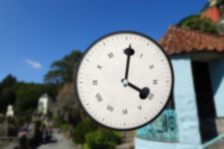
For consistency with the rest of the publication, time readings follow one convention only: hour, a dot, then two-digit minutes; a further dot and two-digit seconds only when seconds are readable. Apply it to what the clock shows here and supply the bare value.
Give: 4.01
